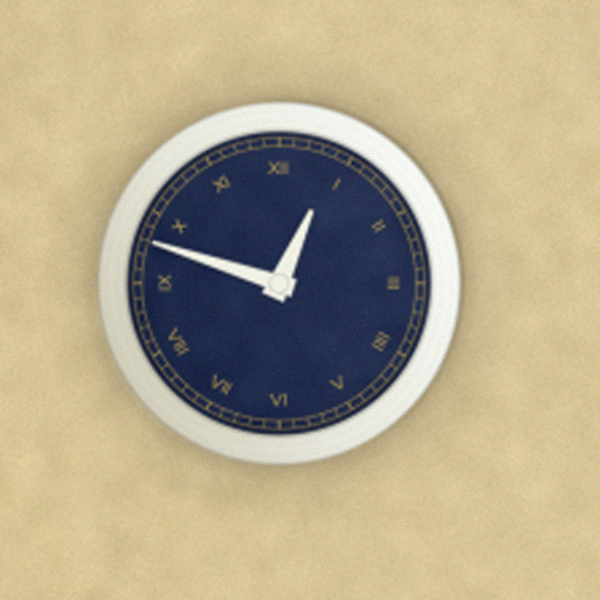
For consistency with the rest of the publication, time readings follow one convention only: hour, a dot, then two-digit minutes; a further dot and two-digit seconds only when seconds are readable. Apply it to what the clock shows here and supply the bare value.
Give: 12.48
